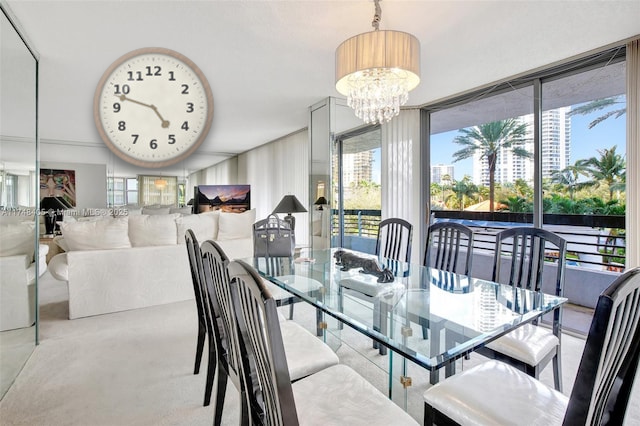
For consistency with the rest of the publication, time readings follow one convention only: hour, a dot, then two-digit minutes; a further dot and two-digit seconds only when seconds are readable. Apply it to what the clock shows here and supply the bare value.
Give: 4.48
